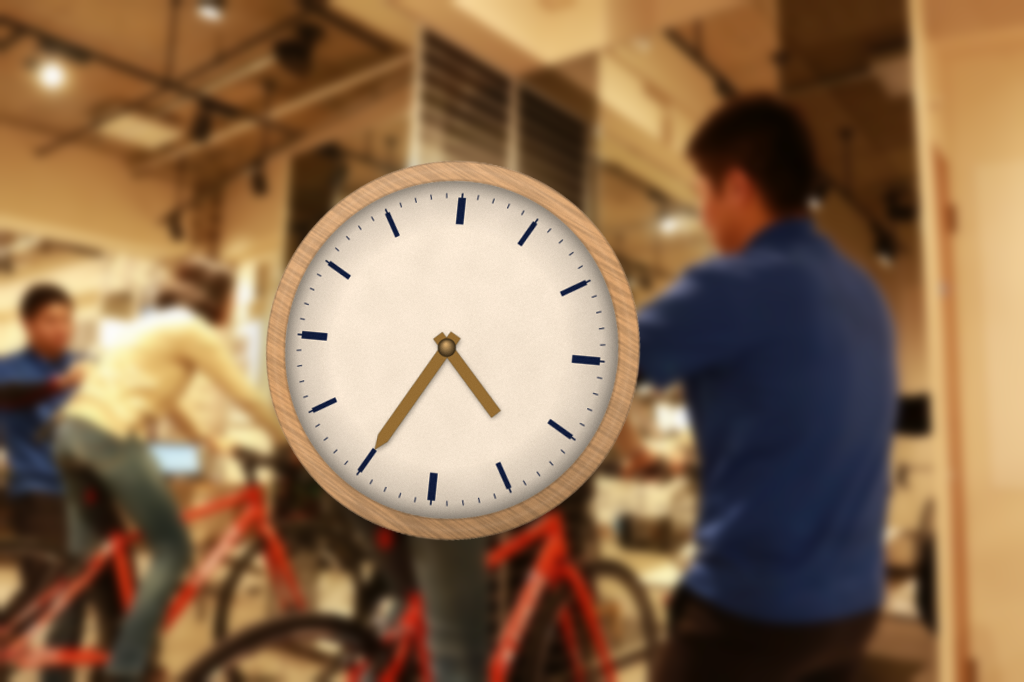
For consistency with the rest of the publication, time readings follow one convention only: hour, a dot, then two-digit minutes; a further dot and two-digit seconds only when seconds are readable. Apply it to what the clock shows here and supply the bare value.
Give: 4.35
